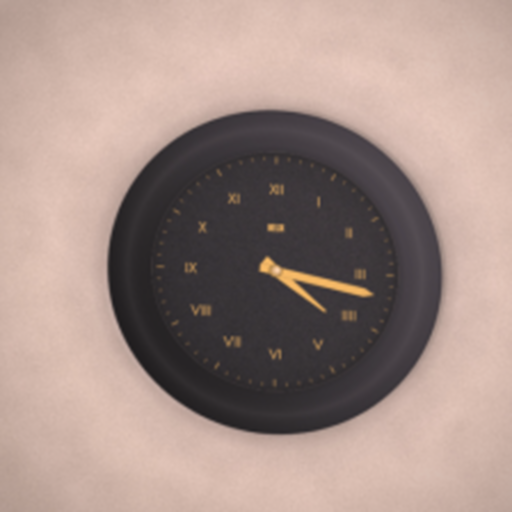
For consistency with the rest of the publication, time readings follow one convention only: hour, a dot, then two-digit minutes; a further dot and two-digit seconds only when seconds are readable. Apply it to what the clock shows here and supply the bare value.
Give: 4.17
